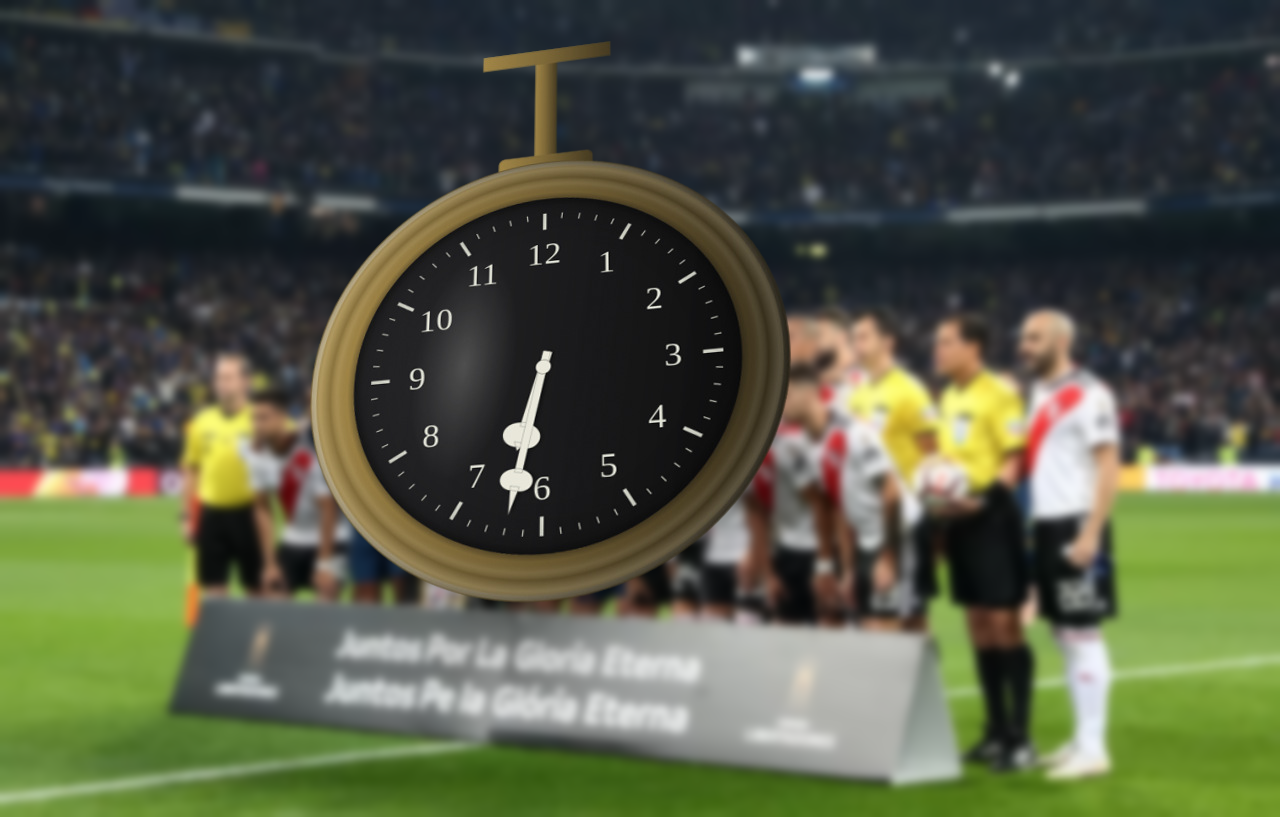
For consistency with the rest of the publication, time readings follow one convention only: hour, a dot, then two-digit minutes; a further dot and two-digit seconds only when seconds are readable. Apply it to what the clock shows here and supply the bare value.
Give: 6.32
